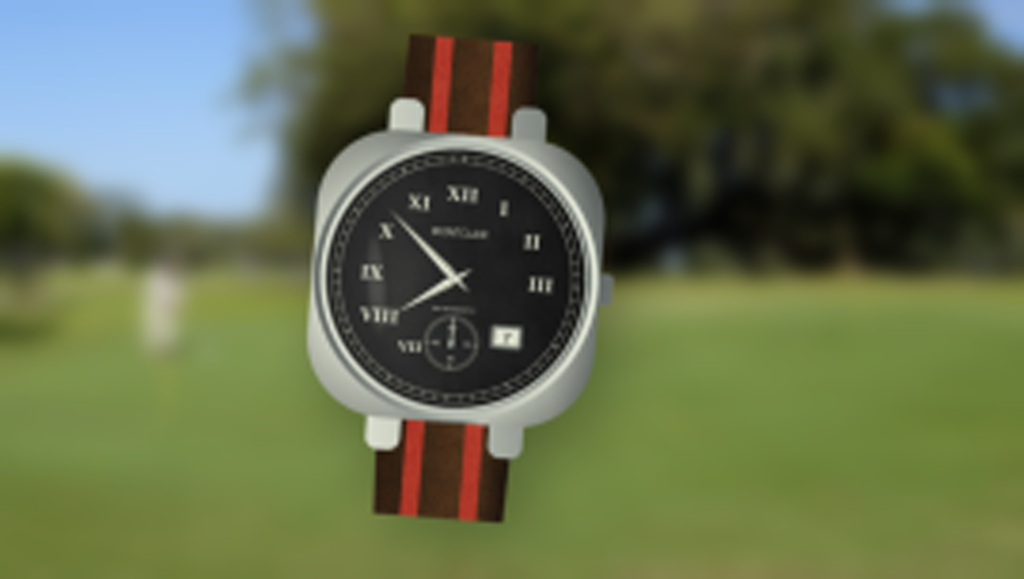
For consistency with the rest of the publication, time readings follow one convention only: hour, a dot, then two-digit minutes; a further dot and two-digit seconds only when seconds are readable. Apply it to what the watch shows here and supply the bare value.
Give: 7.52
